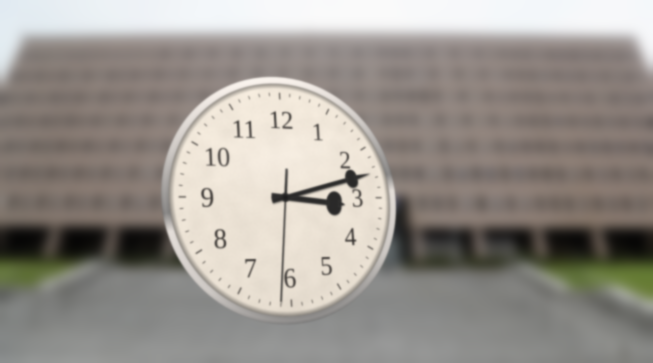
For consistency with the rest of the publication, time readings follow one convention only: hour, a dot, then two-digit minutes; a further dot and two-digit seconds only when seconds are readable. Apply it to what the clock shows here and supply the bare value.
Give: 3.12.31
